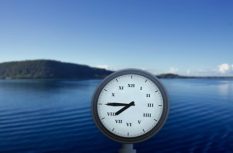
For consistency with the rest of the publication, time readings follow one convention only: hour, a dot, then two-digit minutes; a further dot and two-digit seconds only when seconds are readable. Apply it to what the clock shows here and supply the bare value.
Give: 7.45
